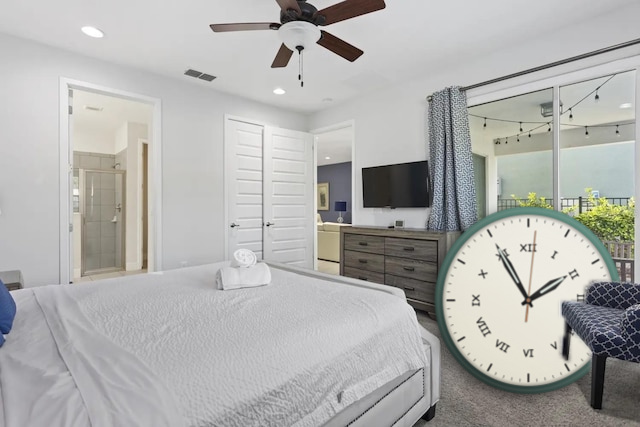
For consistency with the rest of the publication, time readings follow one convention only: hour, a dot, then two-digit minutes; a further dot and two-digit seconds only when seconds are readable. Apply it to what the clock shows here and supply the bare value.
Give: 1.55.01
